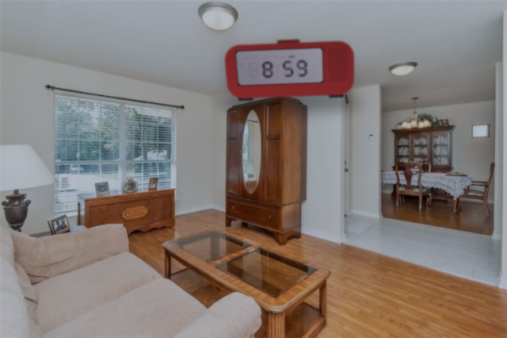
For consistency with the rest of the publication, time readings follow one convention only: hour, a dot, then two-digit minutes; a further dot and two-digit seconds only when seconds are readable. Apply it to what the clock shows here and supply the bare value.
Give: 8.59
